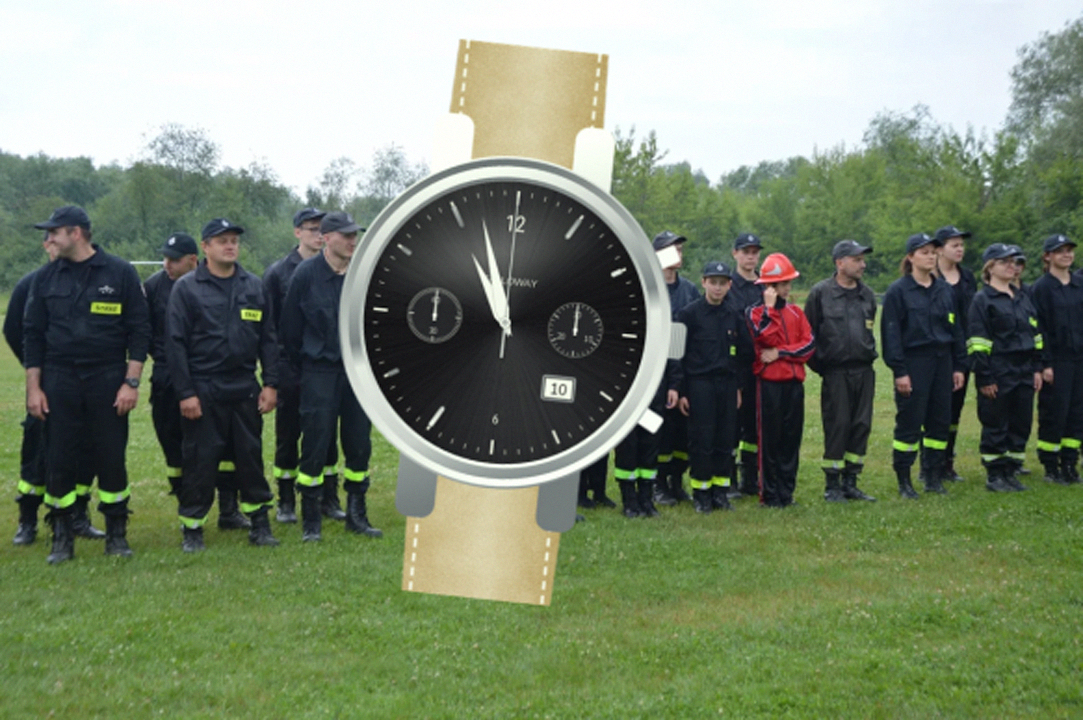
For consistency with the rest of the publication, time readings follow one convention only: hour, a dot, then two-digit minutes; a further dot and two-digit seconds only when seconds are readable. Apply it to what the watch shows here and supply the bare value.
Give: 10.57
